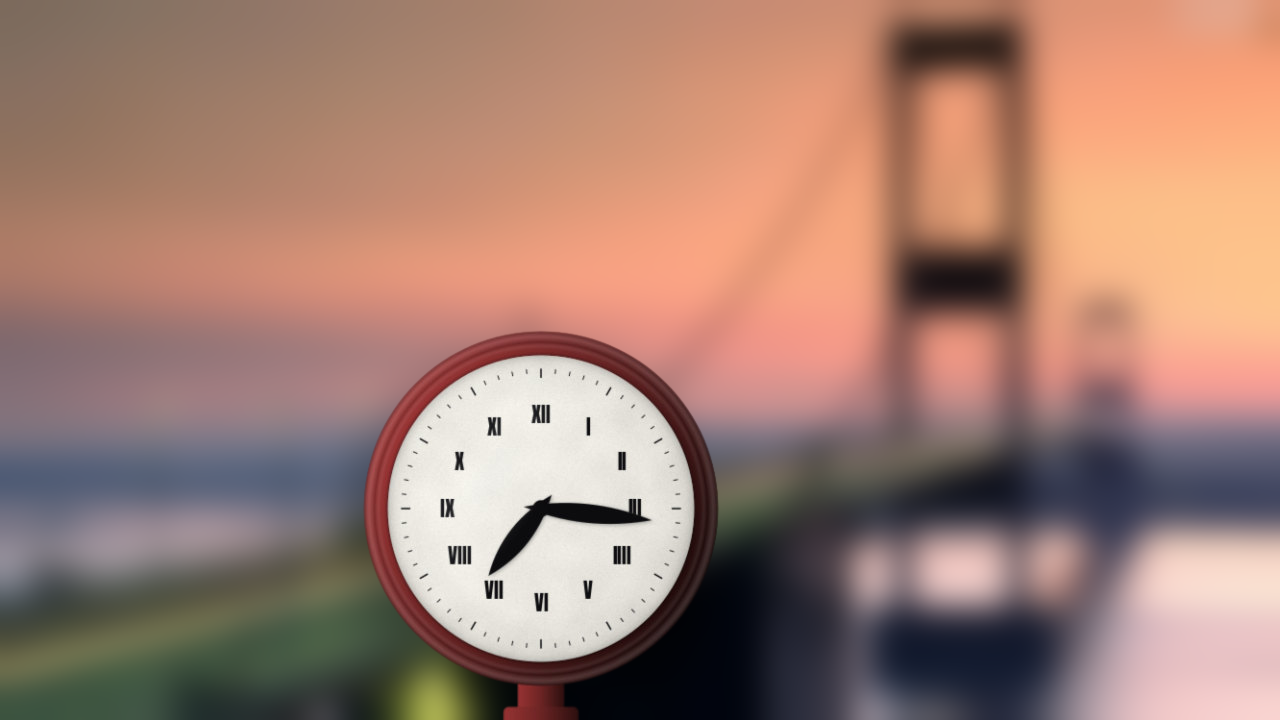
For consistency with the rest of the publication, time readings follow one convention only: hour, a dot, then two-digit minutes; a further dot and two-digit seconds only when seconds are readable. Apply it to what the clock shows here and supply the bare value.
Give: 7.16
